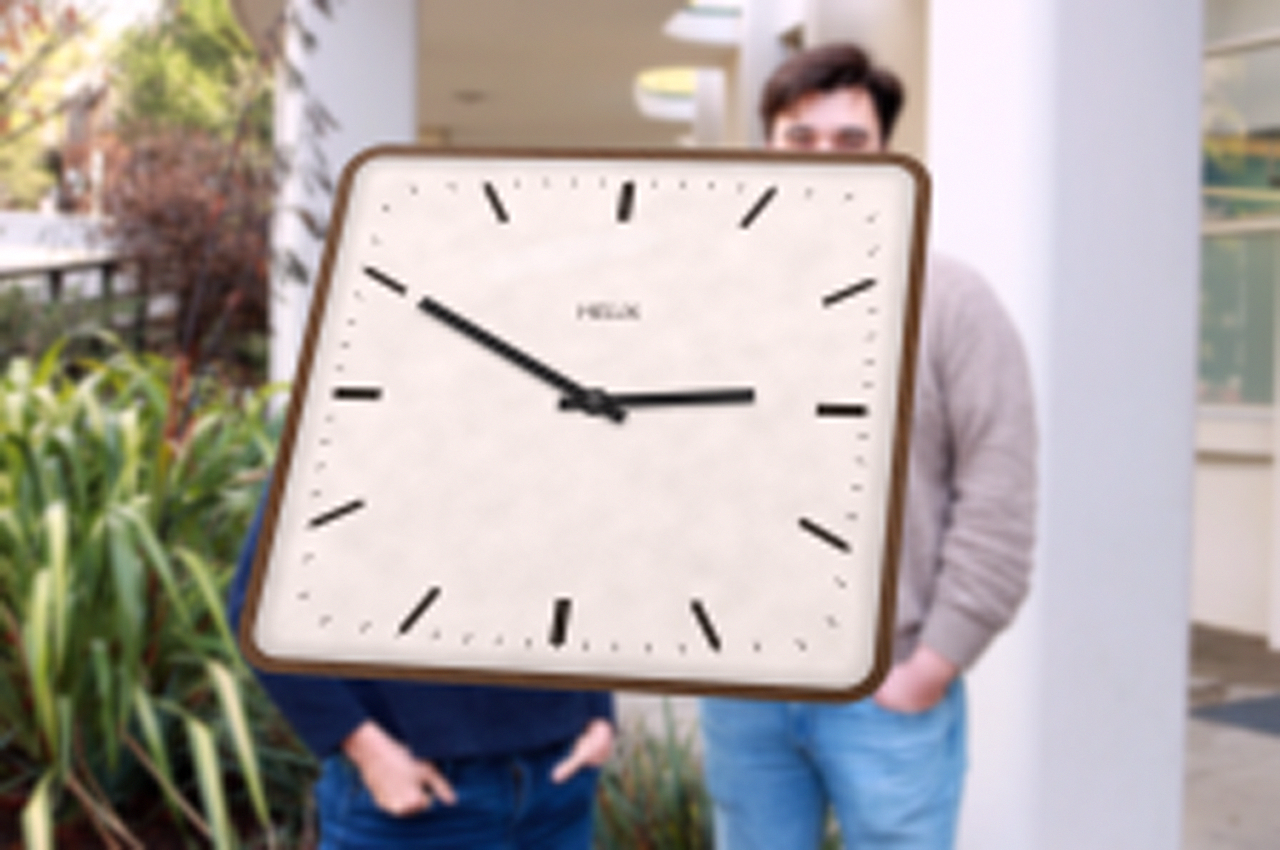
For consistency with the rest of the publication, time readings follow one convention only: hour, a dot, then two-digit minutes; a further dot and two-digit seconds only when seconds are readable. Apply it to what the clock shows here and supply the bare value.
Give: 2.50
